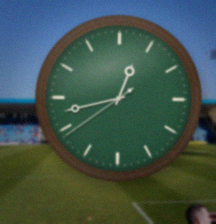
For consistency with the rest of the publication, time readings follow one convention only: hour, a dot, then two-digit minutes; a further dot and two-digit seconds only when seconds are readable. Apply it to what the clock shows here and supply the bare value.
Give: 12.42.39
